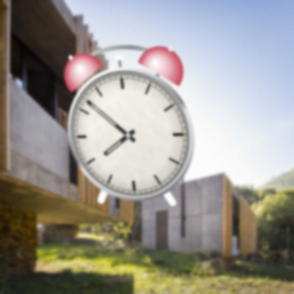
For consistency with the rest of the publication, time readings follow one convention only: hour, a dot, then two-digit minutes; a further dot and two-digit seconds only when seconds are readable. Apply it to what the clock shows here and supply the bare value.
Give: 7.52
